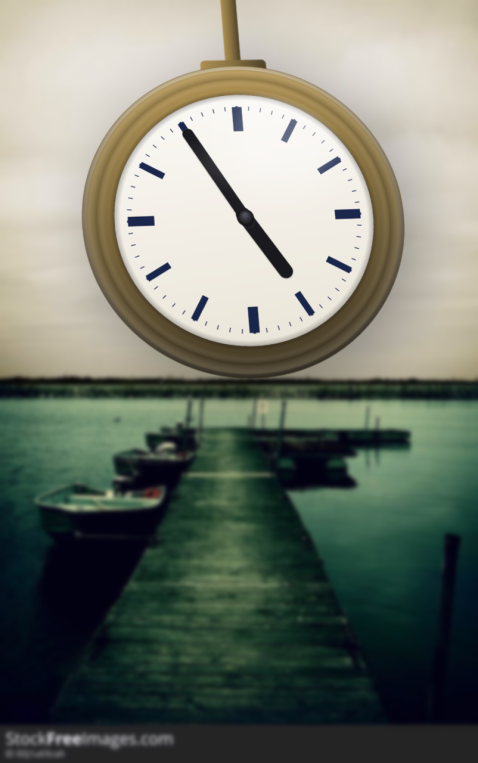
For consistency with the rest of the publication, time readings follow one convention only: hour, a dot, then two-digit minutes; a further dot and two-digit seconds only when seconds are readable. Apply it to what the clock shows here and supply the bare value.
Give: 4.55
